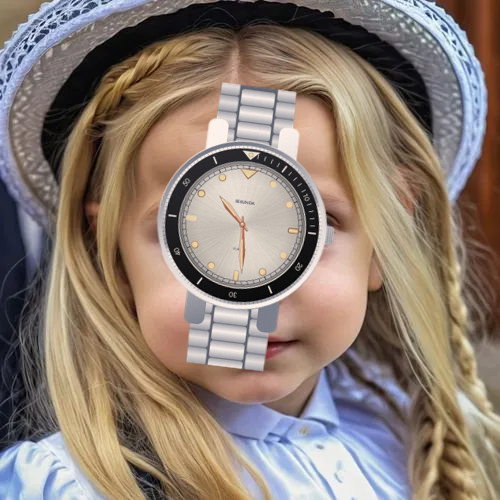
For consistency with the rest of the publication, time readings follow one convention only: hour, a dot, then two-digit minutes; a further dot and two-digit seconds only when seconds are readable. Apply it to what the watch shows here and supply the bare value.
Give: 10.29
